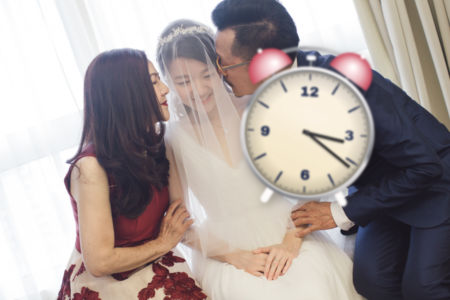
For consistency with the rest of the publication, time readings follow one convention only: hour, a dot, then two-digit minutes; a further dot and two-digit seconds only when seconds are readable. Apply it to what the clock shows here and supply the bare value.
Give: 3.21
